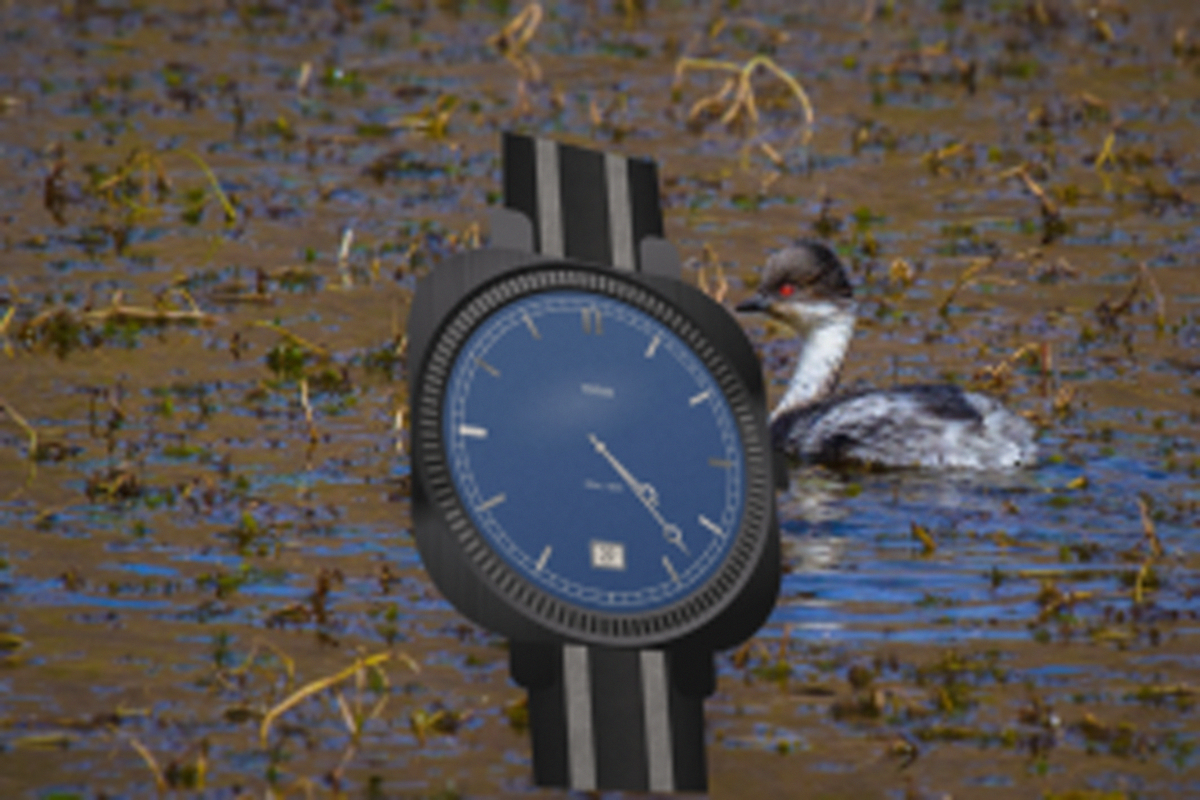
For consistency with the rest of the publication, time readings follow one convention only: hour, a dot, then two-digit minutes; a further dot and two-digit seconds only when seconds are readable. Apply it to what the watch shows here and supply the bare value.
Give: 4.23
